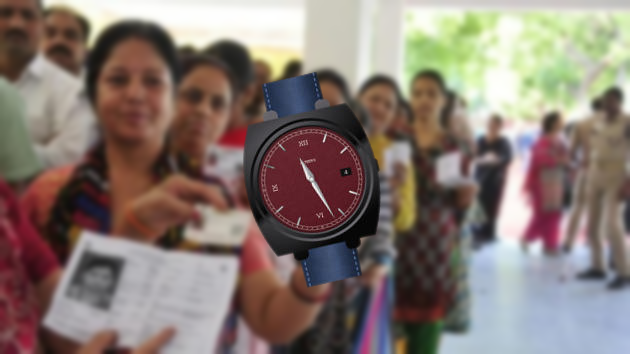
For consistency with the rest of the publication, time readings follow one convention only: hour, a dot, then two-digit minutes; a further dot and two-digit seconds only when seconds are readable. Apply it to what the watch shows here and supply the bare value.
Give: 11.27
